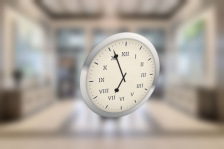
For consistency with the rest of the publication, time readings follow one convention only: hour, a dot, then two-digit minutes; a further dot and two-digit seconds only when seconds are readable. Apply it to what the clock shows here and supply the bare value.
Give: 6.56
